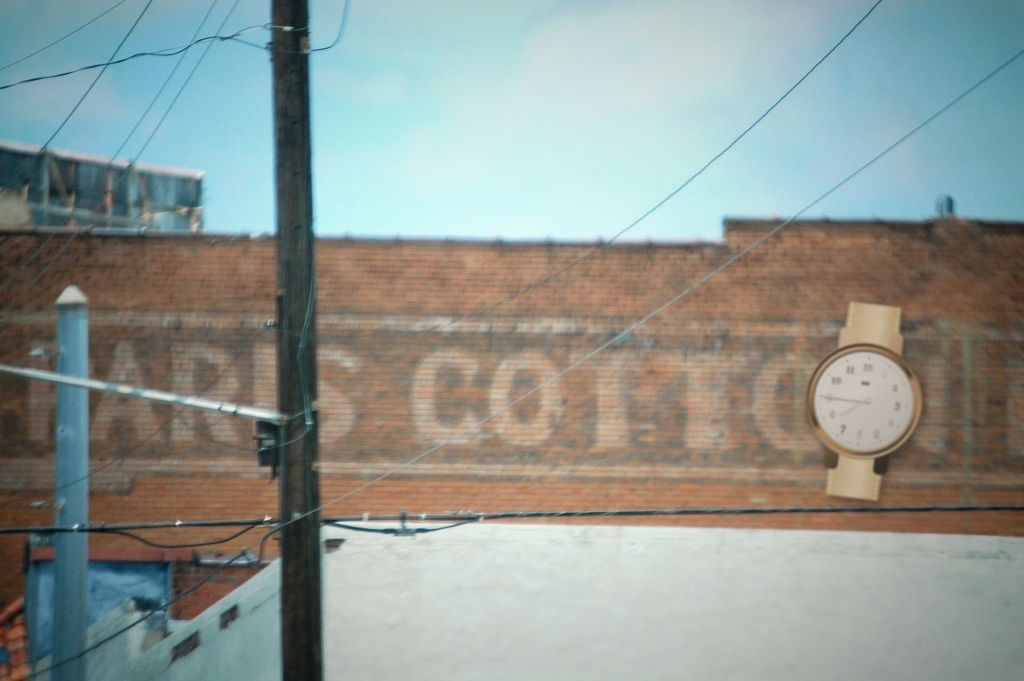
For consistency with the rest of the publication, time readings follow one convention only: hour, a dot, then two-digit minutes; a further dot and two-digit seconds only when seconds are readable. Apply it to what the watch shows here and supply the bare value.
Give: 7.45
